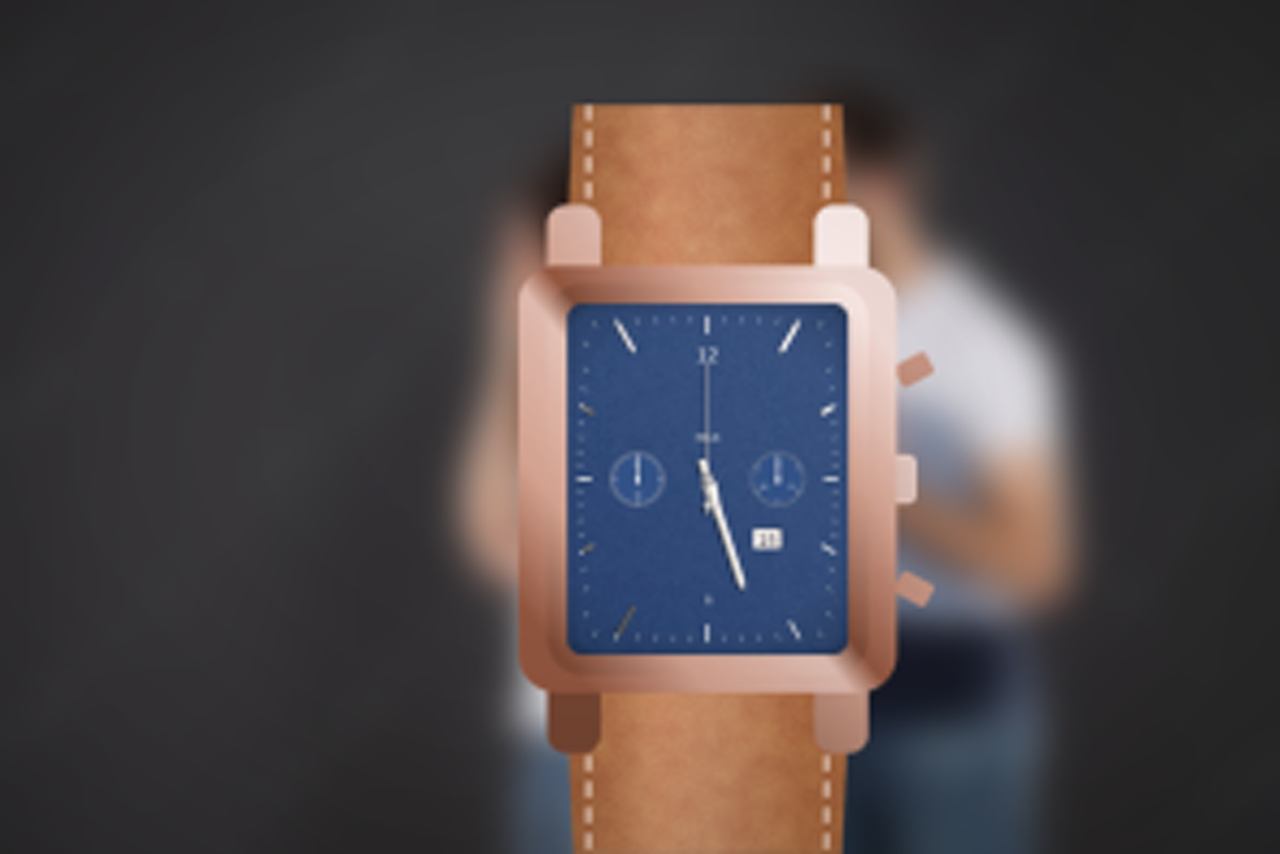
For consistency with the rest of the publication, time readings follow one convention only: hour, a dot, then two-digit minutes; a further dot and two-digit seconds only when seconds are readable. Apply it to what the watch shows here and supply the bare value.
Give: 5.27
